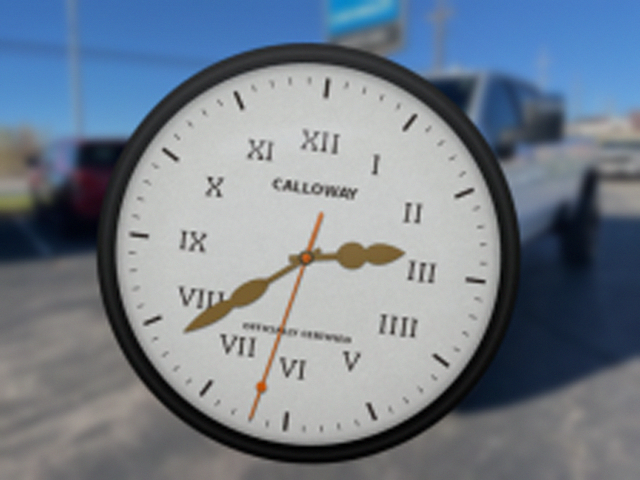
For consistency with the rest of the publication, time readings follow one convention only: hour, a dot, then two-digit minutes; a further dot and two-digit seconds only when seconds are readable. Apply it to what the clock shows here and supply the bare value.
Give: 2.38.32
